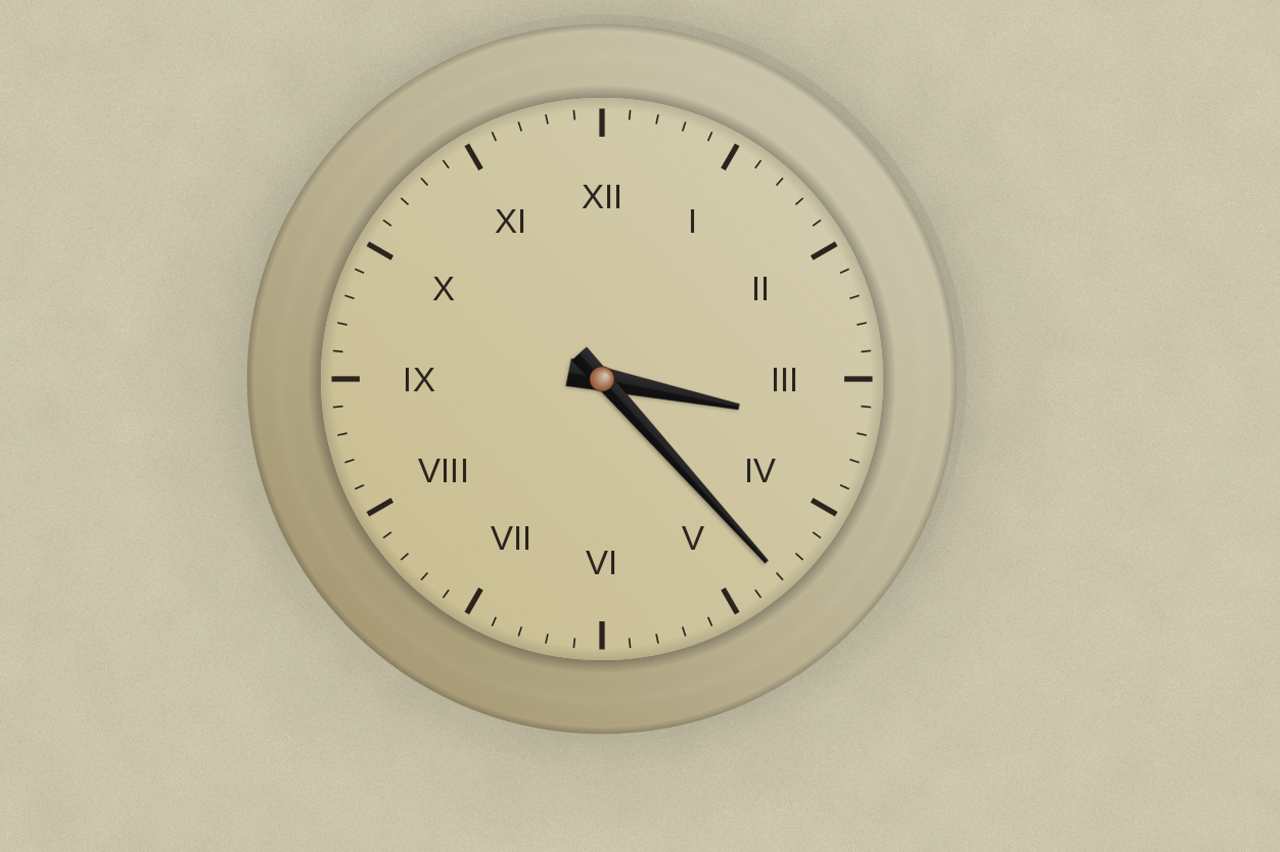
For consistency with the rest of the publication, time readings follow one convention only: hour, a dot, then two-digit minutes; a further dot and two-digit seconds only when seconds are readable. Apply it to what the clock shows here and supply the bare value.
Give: 3.23
